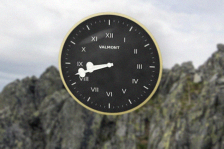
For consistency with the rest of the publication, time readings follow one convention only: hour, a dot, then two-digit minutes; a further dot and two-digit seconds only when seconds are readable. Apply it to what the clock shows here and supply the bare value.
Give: 8.42
